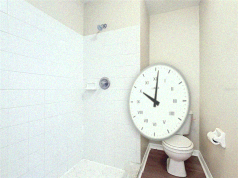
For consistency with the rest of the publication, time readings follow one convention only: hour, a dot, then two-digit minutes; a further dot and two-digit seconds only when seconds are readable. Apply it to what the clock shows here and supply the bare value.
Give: 10.01
